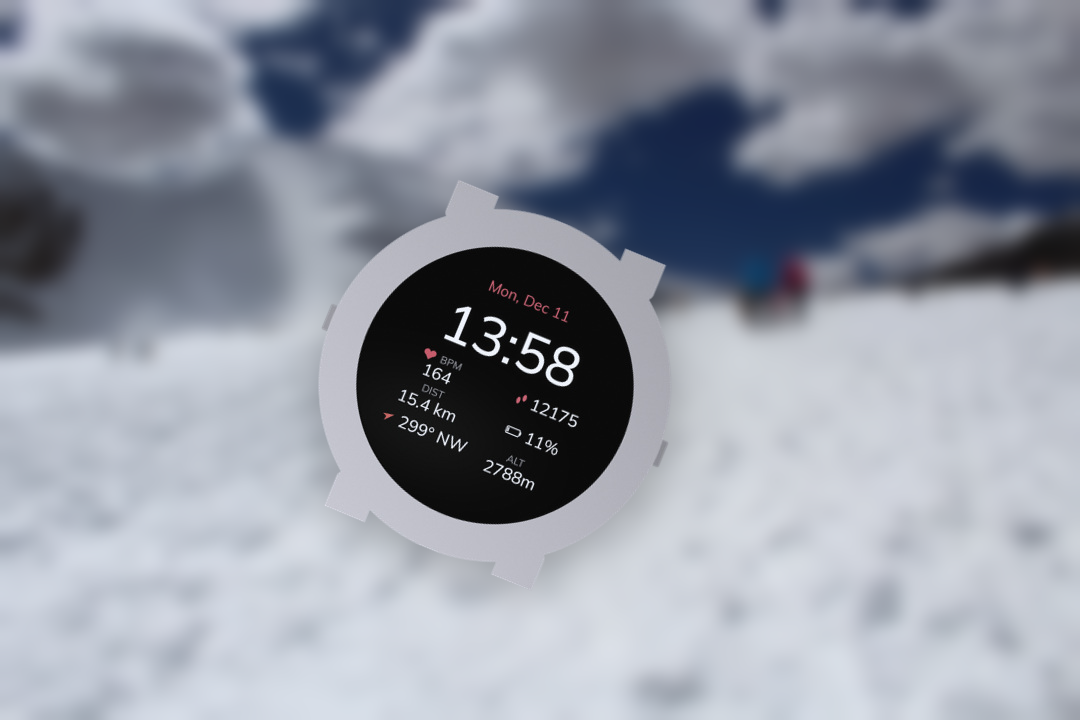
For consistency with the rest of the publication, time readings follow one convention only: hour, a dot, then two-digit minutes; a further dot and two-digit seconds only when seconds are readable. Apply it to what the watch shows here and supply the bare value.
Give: 13.58
